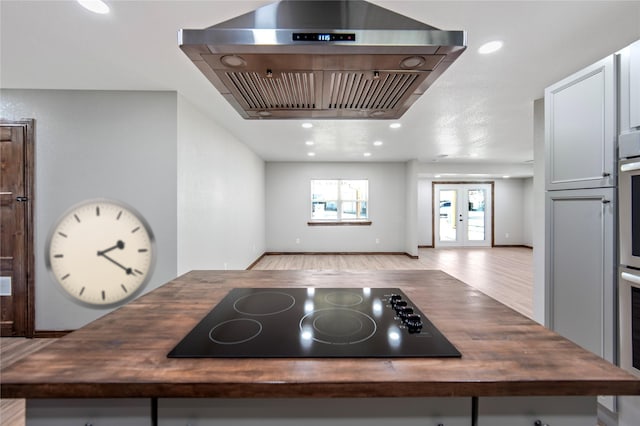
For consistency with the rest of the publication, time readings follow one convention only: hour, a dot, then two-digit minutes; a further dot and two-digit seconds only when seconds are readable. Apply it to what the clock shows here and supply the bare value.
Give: 2.21
